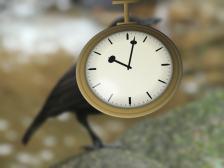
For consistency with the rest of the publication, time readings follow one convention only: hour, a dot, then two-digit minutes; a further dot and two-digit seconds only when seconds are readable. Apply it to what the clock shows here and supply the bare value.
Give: 10.02
